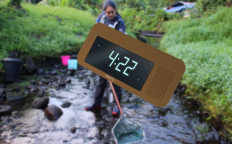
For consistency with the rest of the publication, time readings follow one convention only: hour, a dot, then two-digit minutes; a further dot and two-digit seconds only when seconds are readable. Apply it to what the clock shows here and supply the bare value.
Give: 4.22
